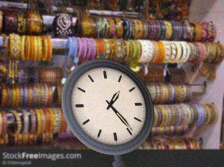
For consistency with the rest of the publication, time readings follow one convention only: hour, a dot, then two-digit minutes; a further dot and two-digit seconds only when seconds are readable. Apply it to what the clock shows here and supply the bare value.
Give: 1.24
